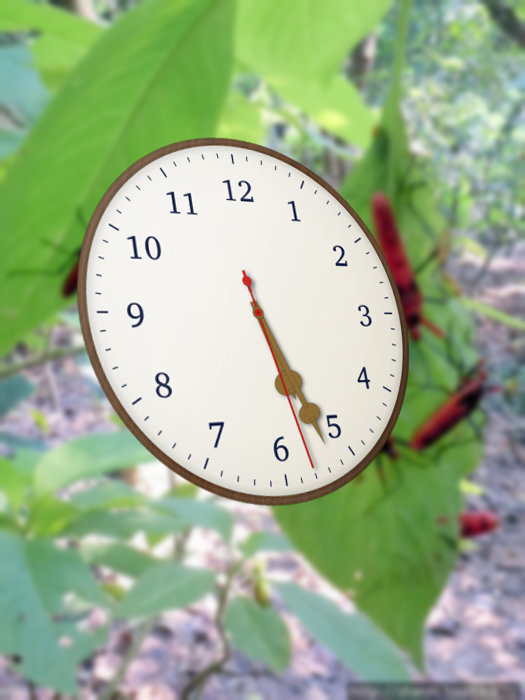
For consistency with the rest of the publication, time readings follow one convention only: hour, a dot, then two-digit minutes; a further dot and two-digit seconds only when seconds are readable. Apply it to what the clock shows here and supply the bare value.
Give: 5.26.28
